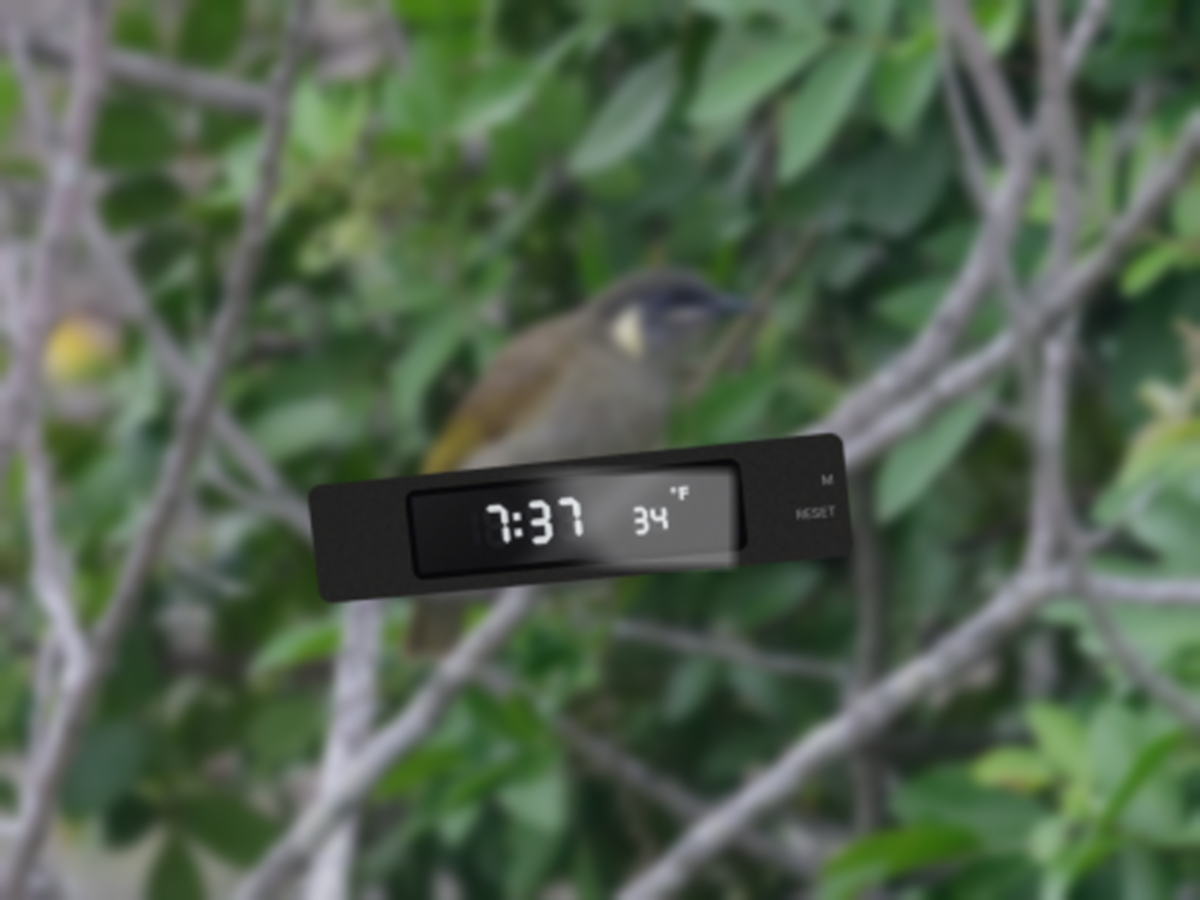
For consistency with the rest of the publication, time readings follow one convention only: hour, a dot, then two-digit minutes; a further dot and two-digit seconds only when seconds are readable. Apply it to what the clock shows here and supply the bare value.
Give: 7.37
